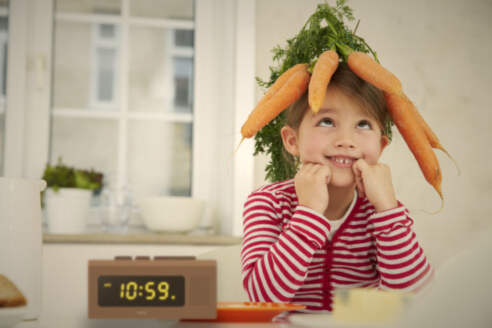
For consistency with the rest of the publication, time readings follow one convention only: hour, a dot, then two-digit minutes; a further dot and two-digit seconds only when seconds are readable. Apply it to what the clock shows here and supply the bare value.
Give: 10.59
